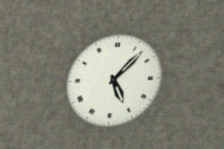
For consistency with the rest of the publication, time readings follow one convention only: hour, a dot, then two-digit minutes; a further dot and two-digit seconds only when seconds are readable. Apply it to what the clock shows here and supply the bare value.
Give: 5.07
